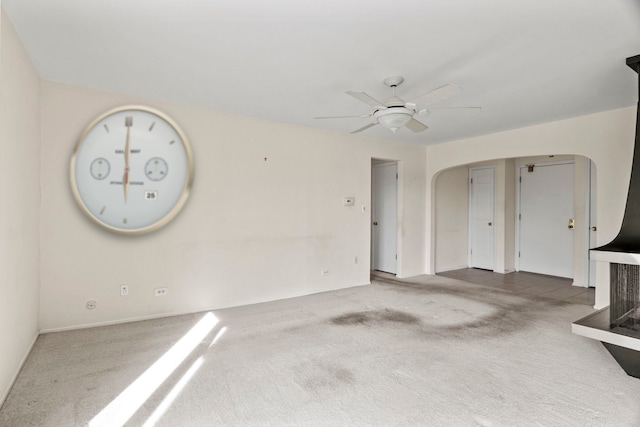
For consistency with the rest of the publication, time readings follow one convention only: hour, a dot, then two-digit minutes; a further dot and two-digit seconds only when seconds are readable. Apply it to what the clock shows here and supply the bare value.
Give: 6.00
